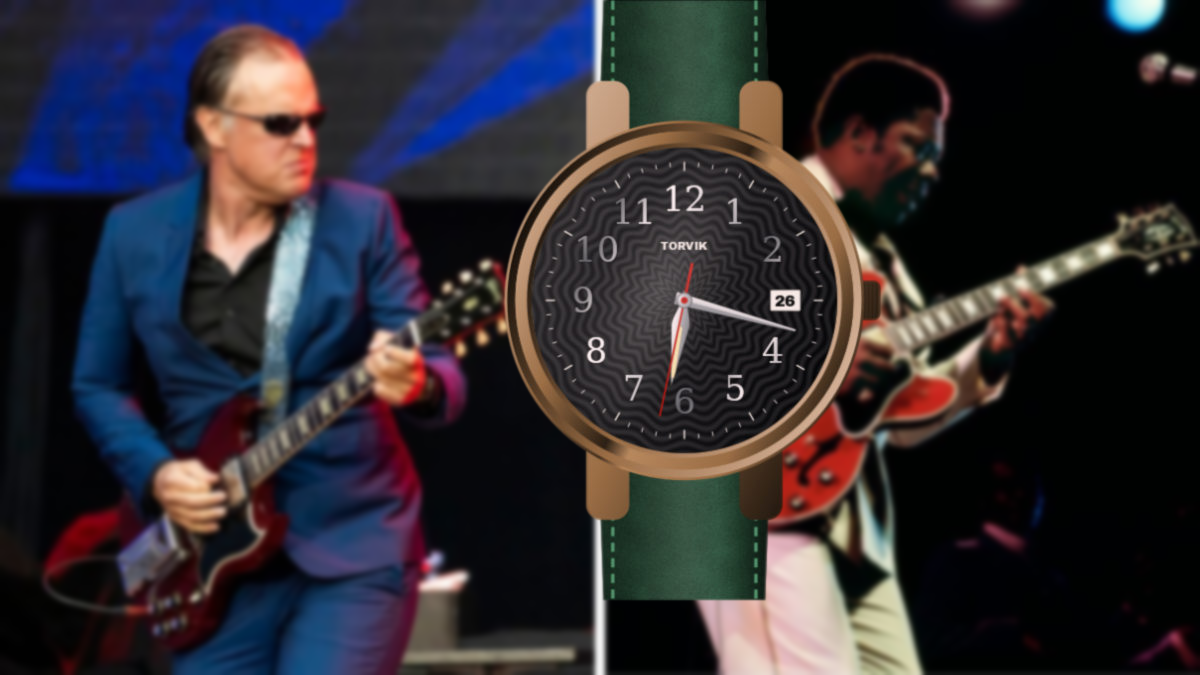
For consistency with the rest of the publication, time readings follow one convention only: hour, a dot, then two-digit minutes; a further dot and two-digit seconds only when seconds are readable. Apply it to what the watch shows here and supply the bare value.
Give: 6.17.32
